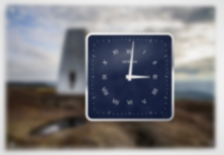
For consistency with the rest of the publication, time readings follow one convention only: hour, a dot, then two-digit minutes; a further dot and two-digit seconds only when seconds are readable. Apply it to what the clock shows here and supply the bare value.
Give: 3.01
